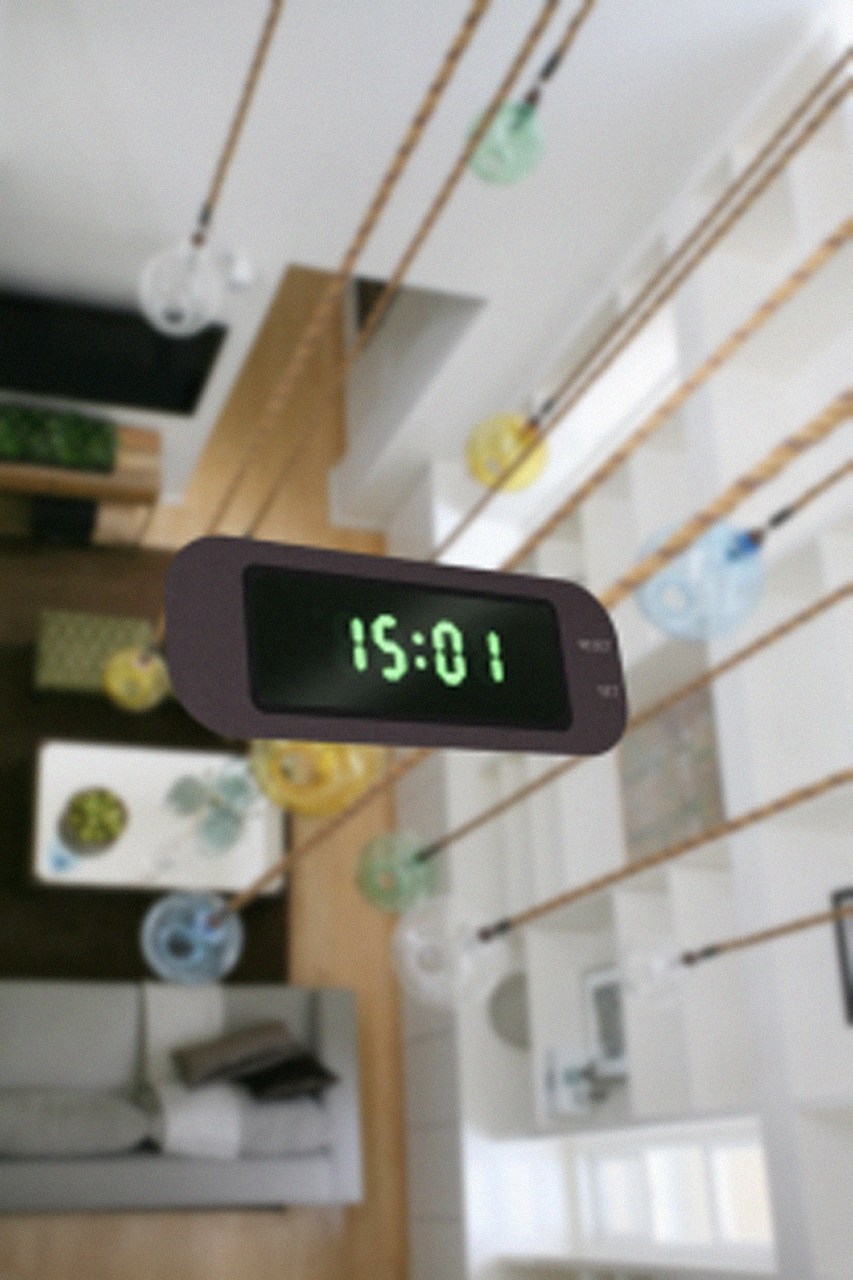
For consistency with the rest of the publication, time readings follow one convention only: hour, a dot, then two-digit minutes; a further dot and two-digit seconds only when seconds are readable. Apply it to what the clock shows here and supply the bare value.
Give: 15.01
